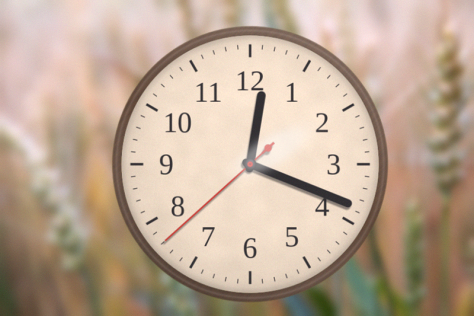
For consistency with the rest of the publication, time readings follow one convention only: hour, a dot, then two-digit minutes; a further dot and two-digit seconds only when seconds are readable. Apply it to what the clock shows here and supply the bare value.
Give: 12.18.38
